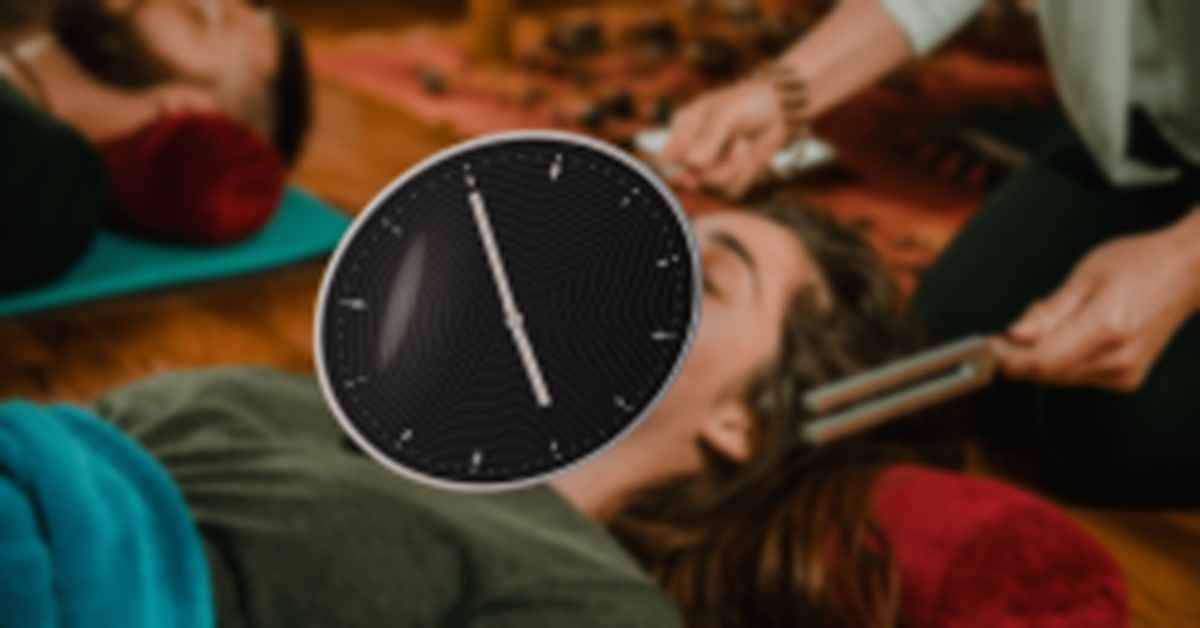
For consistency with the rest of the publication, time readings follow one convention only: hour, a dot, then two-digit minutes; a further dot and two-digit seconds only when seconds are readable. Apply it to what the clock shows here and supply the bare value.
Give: 4.55
